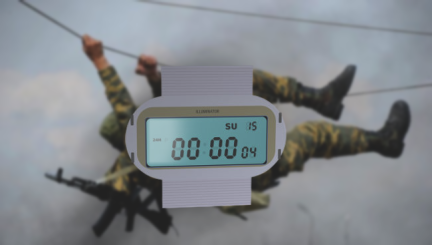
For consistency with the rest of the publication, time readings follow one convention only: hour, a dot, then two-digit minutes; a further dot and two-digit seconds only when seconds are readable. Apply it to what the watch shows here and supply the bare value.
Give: 0.00.04
